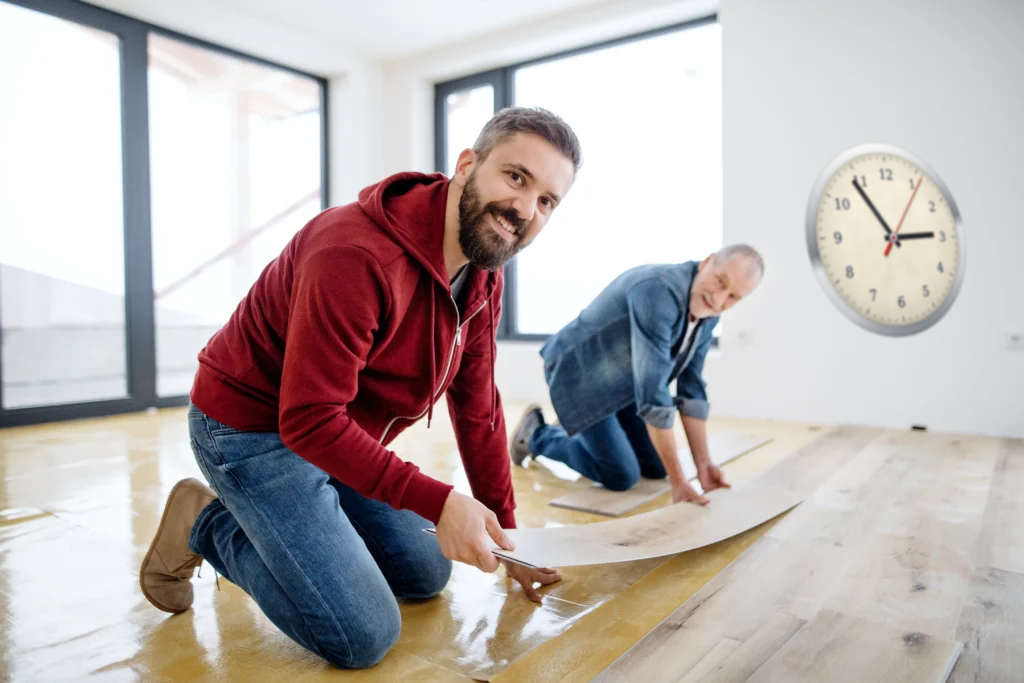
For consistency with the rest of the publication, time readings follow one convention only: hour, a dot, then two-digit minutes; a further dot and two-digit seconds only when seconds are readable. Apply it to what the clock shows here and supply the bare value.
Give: 2.54.06
